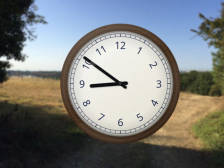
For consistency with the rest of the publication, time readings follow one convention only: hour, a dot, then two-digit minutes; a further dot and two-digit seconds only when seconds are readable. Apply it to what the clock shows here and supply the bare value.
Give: 8.51
